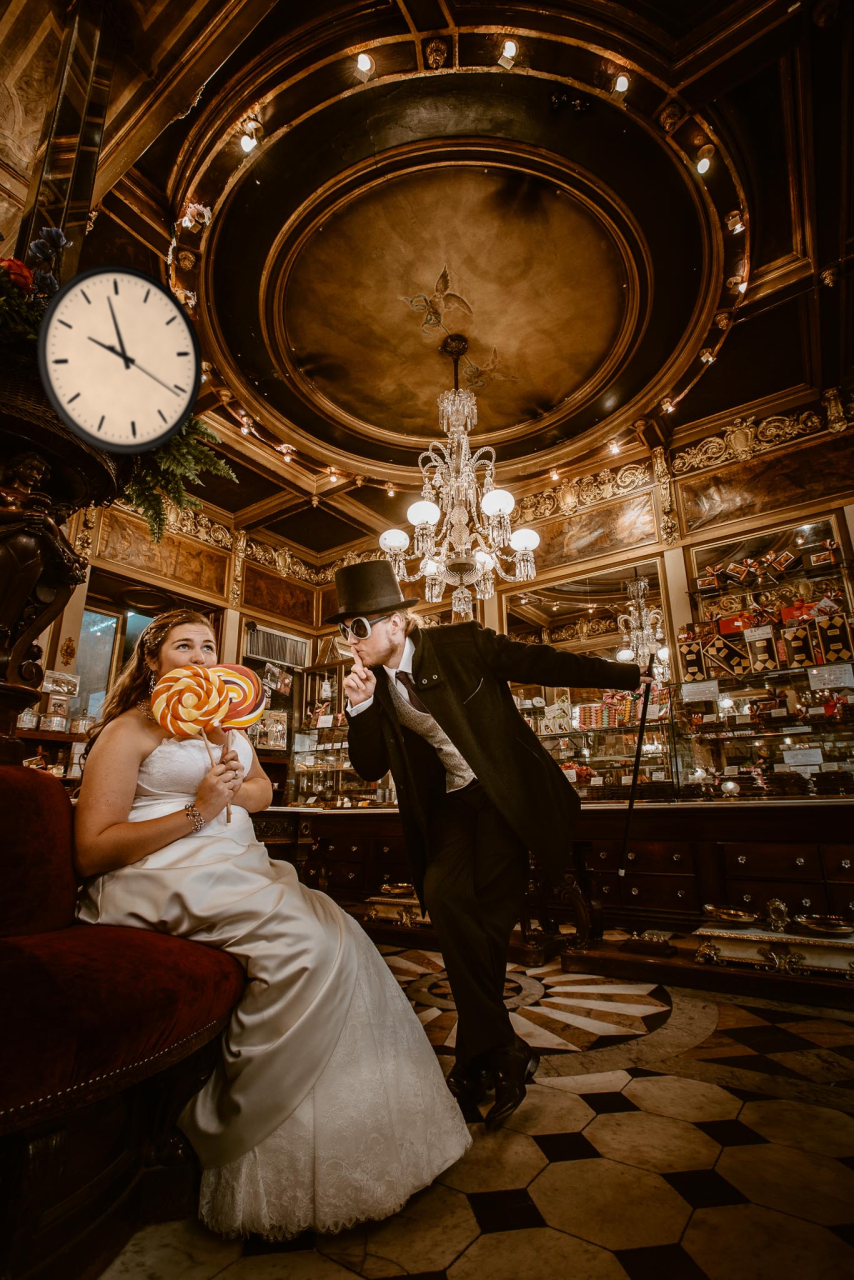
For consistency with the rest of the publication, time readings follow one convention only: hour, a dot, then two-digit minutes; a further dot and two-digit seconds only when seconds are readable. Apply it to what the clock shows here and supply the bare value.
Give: 9.58.21
